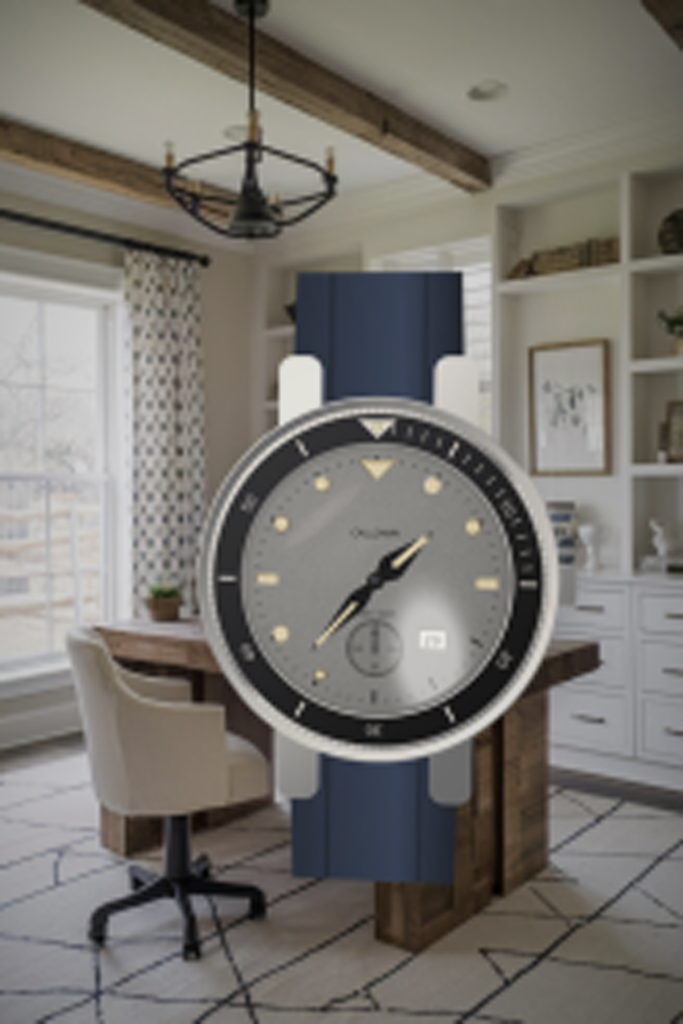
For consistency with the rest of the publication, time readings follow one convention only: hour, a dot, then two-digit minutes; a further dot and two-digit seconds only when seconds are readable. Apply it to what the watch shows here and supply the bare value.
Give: 1.37
